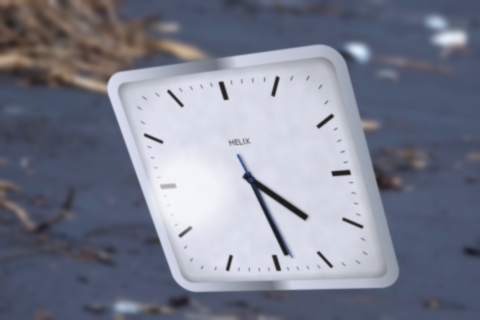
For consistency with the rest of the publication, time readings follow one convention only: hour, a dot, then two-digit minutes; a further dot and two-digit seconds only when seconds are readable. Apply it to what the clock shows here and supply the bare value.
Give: 4.28.28
